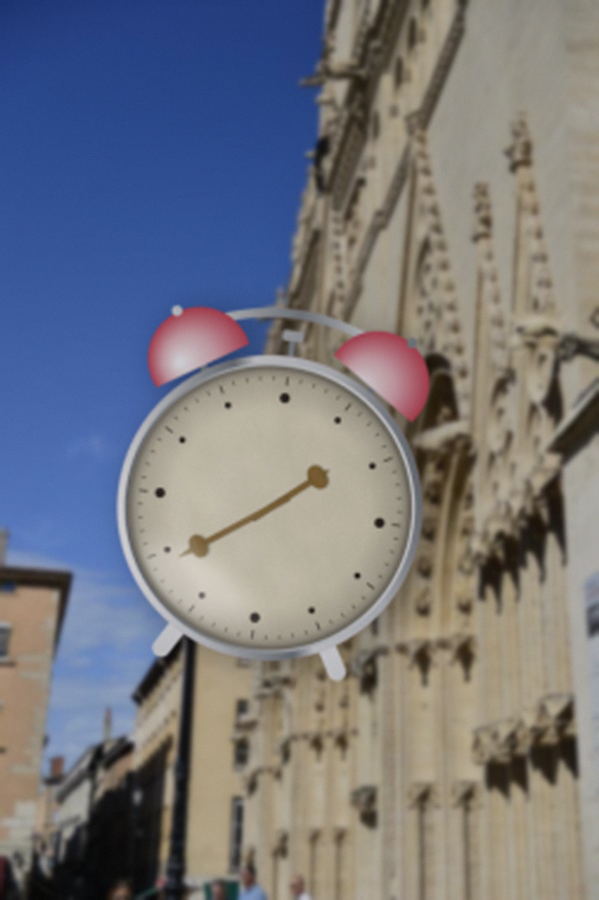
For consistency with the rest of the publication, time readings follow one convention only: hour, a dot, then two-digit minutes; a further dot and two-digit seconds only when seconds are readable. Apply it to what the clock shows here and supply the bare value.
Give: 1.39
